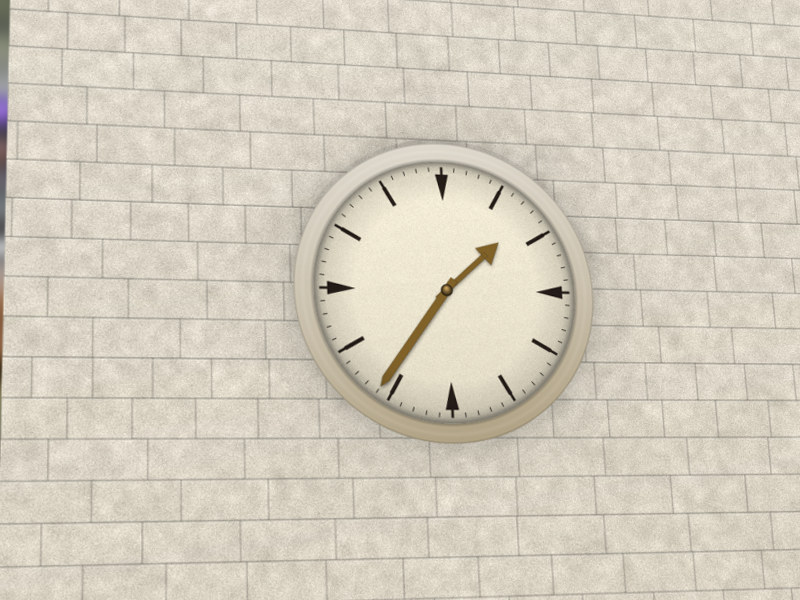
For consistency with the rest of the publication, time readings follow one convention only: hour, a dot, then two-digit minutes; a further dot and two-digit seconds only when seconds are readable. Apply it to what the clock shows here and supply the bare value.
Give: 1.36
